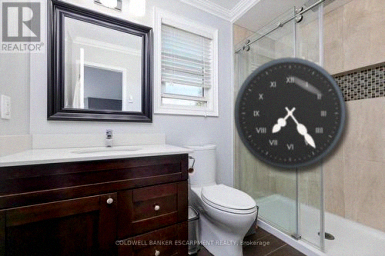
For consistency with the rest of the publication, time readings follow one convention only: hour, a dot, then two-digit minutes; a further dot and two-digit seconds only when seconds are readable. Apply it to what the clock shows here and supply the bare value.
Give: 7.24
